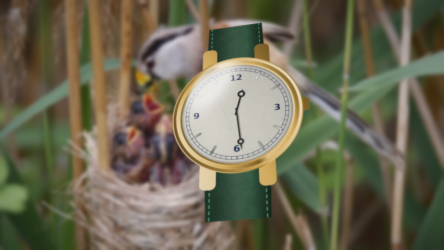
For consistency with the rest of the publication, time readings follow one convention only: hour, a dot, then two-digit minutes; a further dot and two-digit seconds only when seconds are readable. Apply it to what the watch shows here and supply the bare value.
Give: 12.29
